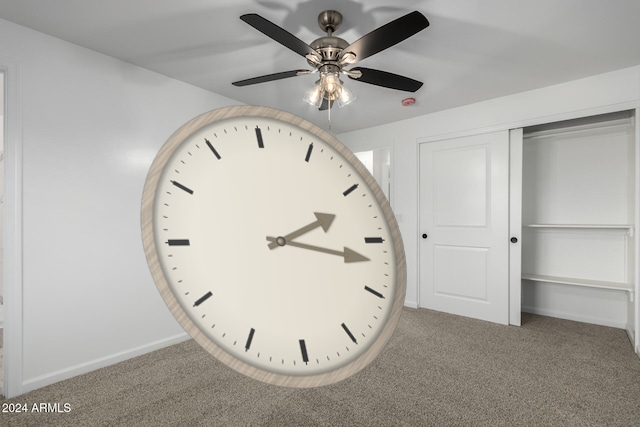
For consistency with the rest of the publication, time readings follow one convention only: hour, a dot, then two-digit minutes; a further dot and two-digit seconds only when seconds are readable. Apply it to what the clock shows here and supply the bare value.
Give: 2.17
